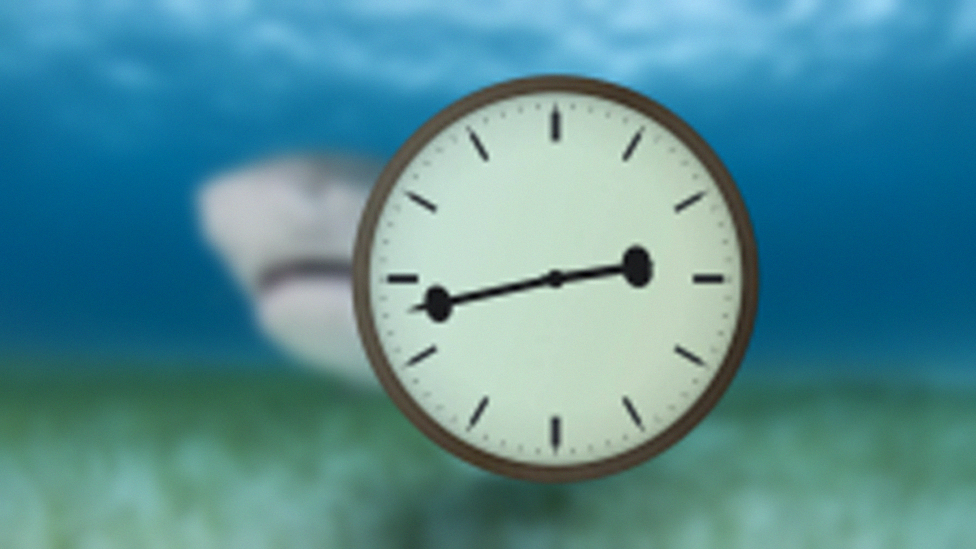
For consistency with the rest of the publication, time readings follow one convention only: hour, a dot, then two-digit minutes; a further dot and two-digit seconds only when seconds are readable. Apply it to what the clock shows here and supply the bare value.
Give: 2.43
